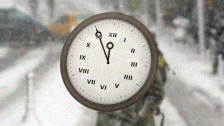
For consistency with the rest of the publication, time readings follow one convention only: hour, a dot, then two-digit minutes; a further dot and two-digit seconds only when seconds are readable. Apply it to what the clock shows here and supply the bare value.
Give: 11.55
